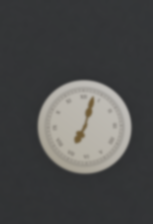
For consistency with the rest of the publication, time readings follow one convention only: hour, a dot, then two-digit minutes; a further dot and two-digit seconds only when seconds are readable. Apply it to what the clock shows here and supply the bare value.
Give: 7.03
